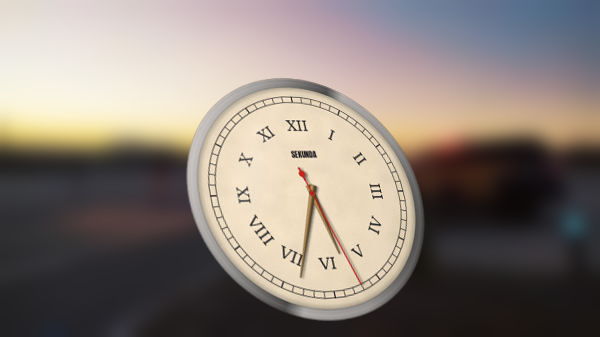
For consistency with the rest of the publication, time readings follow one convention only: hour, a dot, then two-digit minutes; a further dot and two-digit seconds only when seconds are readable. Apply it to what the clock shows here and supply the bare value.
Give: 5.33.27
